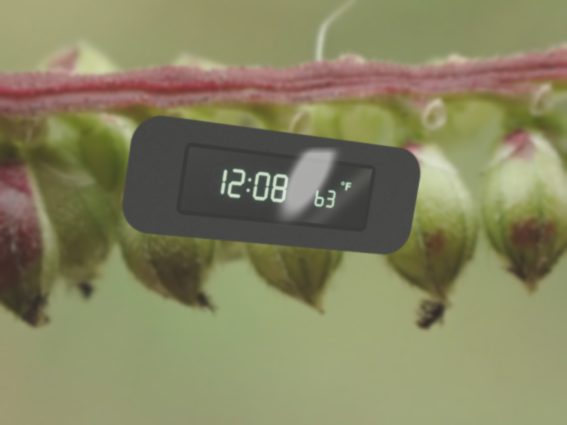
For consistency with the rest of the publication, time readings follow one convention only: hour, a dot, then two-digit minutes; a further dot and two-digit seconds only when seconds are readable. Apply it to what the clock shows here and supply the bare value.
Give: 12.08
